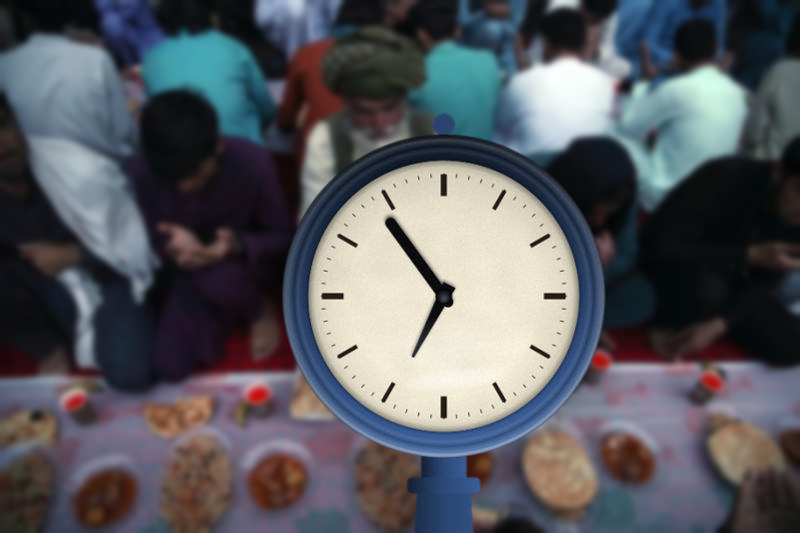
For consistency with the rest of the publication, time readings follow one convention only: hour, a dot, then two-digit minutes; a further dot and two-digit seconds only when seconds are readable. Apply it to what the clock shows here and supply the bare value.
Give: 6.54
